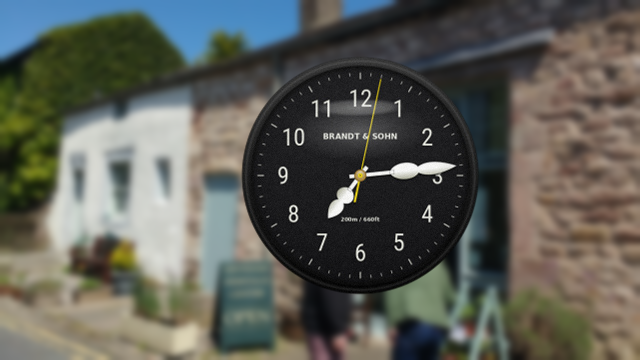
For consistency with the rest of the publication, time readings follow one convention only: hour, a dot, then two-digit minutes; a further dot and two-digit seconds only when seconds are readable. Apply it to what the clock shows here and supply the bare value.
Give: 7.14.02
